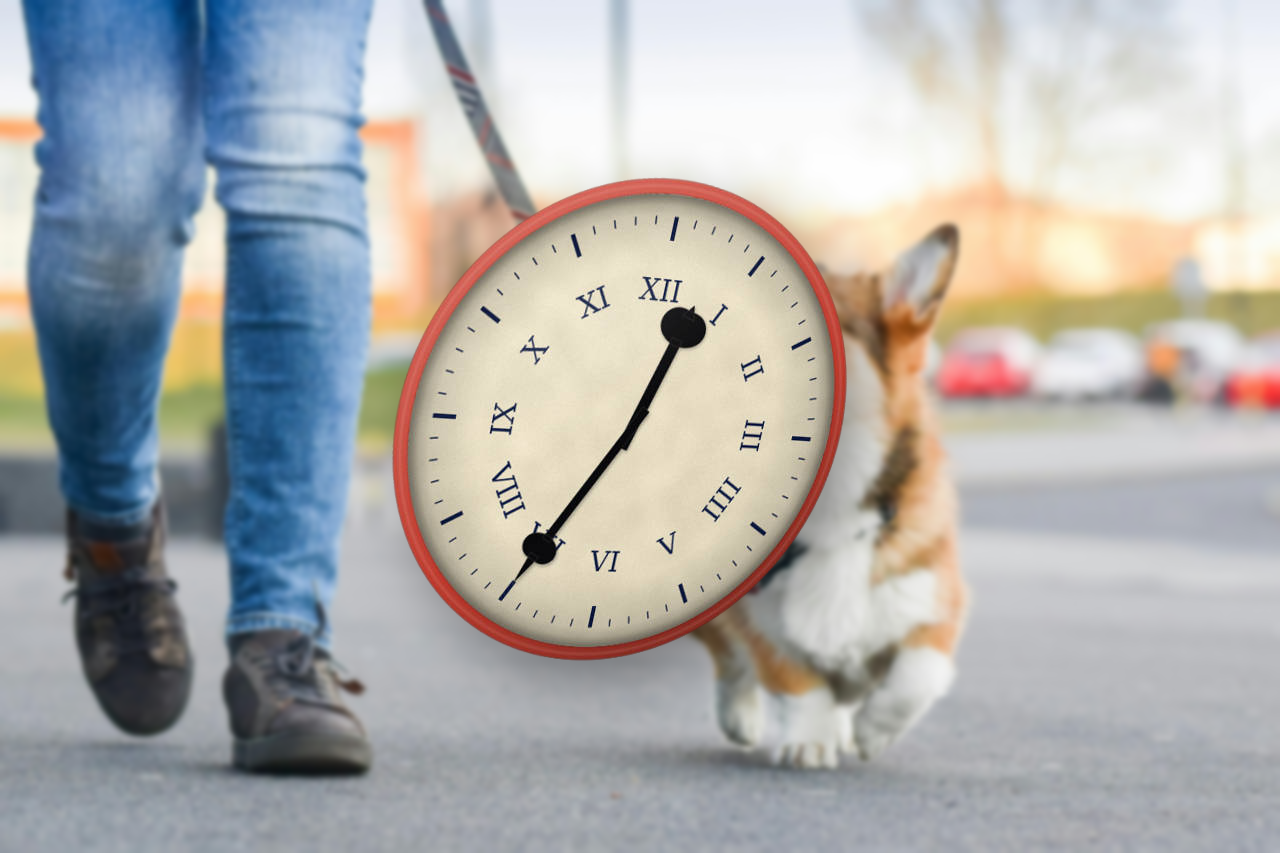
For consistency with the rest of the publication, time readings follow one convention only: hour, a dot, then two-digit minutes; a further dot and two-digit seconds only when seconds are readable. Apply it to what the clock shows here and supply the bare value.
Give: 12.35
